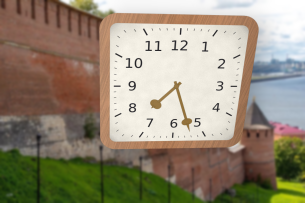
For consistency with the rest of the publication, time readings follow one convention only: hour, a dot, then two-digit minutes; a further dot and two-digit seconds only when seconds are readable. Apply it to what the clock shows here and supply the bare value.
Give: 7.27
